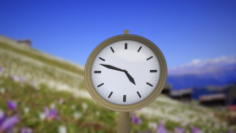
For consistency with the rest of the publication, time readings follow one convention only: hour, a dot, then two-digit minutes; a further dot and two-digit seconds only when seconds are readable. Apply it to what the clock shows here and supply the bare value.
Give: 4.48
